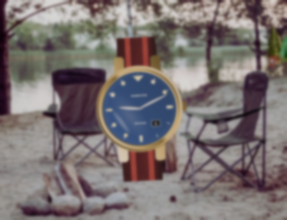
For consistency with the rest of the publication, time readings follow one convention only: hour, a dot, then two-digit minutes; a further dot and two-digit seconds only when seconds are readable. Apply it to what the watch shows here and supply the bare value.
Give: 9.11
